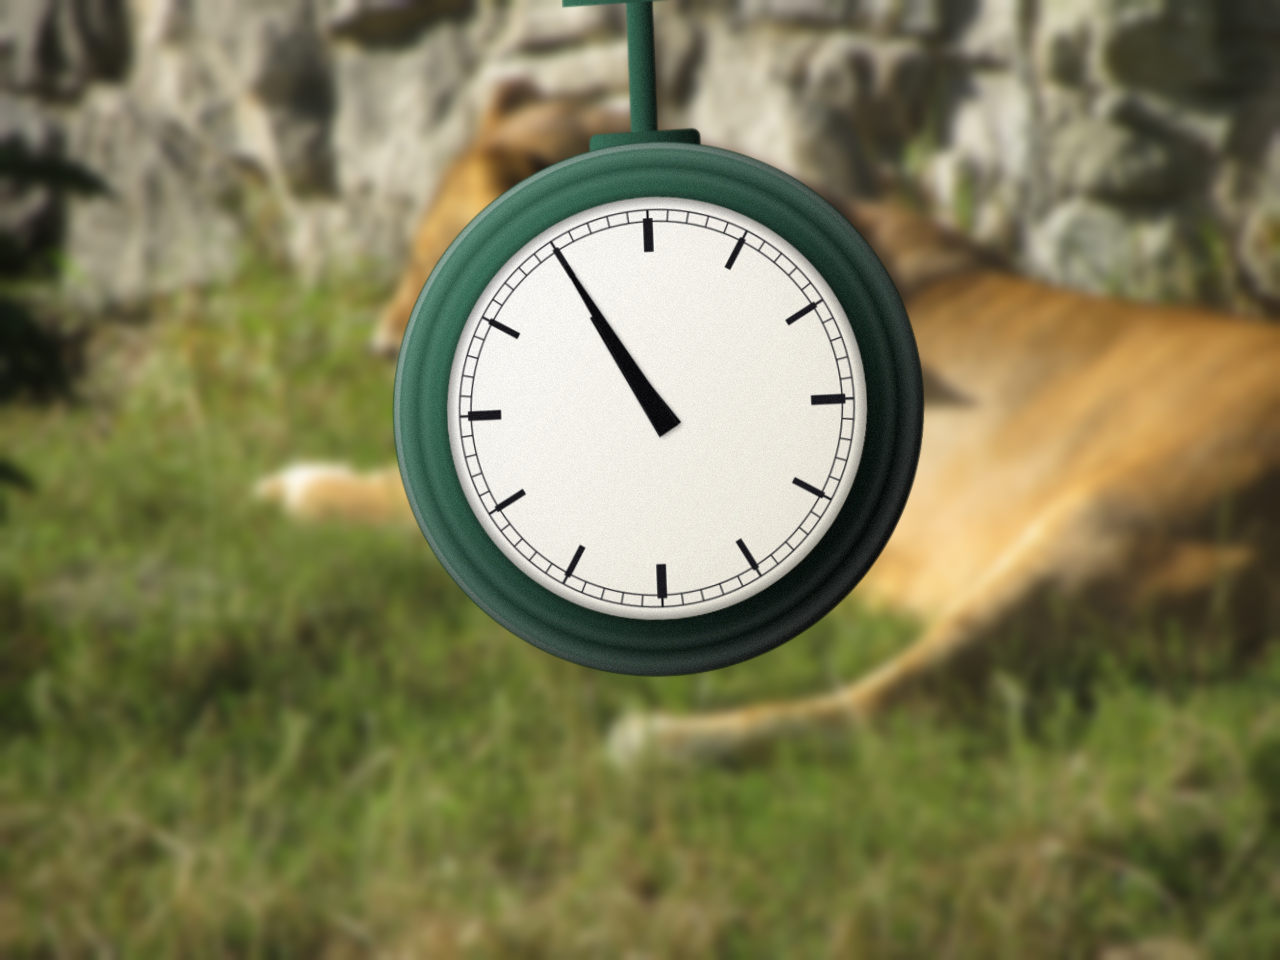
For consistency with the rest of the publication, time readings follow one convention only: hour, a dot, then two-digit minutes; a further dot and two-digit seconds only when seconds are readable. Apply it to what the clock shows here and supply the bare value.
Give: 10.55
